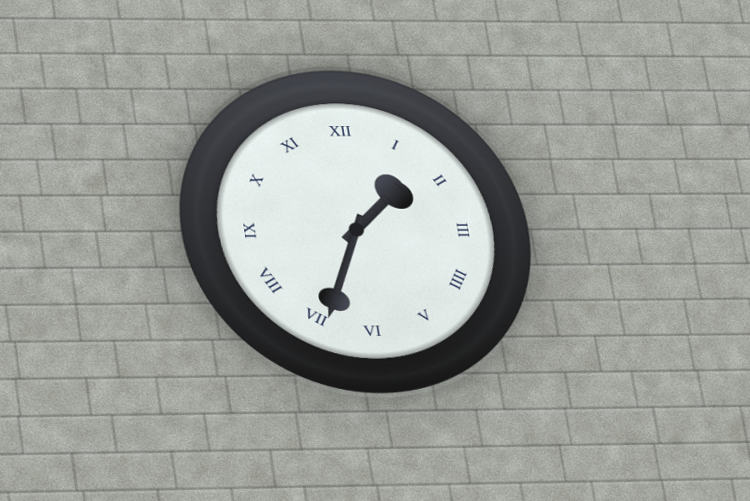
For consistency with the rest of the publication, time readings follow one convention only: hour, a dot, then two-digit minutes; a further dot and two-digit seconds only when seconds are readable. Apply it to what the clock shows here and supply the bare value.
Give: 1.34
